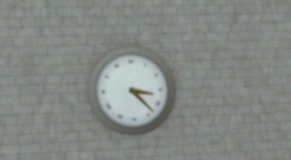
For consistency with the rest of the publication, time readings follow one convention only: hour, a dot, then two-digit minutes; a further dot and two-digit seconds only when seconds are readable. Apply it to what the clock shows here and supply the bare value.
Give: 3.23
